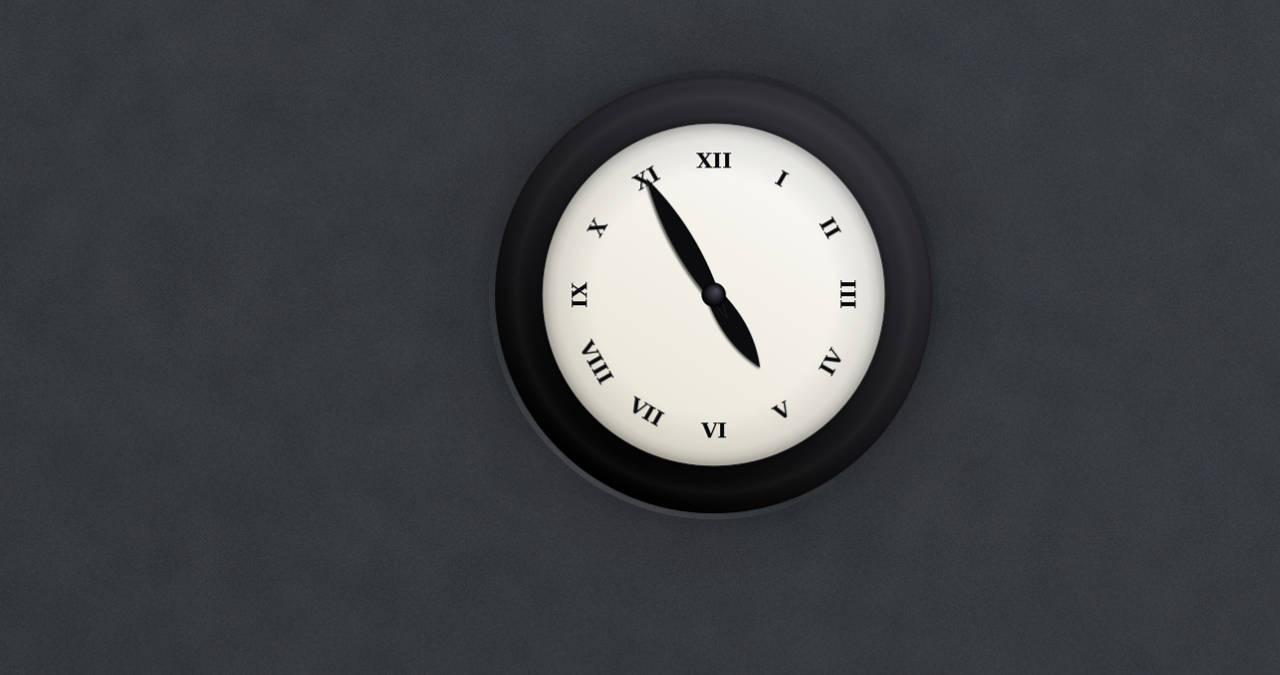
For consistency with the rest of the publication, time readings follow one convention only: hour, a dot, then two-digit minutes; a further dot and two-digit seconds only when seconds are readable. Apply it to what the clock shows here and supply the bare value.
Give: 4.55
